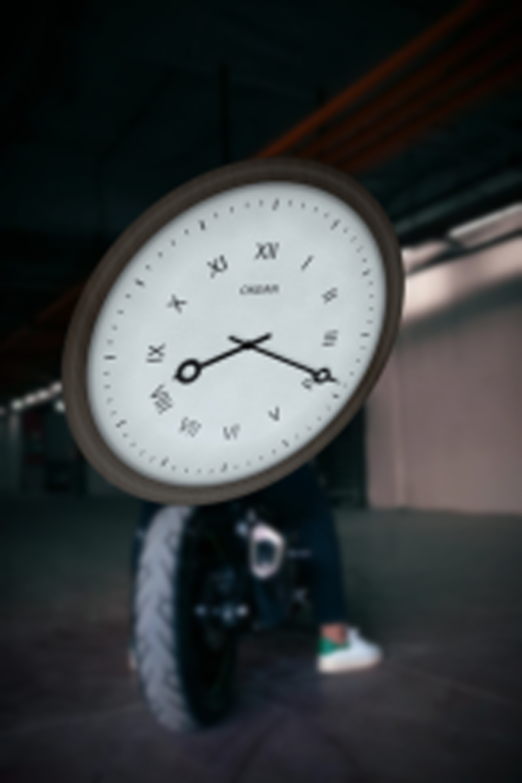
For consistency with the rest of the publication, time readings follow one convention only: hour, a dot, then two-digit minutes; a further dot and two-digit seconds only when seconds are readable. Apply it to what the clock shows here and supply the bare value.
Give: 8.19
